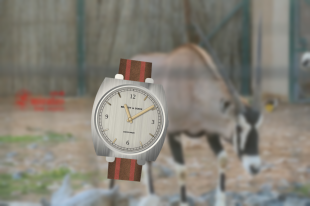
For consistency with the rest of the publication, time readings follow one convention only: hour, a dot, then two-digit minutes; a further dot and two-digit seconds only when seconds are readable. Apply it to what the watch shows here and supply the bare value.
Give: 11.09
